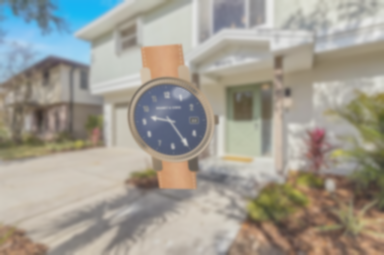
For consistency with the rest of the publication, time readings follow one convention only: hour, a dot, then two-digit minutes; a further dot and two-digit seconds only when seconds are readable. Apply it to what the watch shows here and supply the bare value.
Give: 9.25
